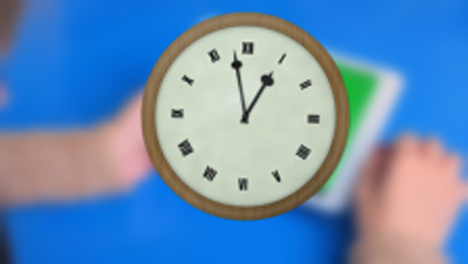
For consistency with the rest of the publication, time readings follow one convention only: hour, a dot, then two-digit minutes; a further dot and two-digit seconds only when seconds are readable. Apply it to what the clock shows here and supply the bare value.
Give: 12.58
